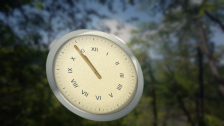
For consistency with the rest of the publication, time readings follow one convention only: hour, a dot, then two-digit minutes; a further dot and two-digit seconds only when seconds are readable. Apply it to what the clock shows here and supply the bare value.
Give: 10.54
